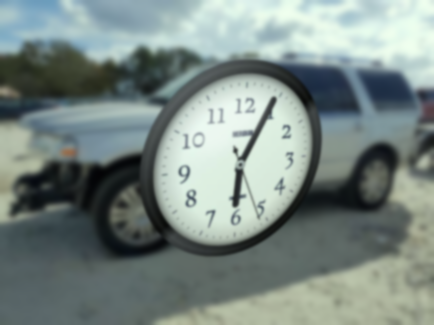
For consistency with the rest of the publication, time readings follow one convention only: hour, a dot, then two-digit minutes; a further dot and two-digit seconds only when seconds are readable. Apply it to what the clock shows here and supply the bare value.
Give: 6.04.26
